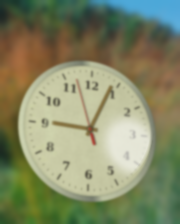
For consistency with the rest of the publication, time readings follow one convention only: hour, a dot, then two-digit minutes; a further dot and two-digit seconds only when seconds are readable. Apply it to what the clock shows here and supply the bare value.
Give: 9.03.57
